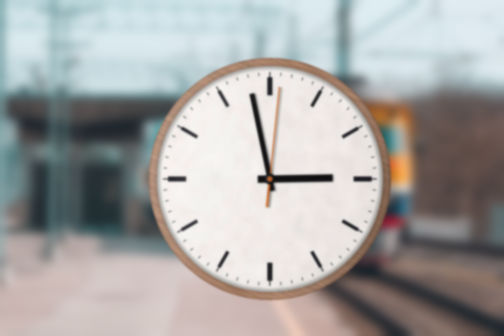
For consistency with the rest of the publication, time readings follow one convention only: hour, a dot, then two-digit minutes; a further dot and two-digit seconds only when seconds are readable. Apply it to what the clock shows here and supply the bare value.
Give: 2.58.01
